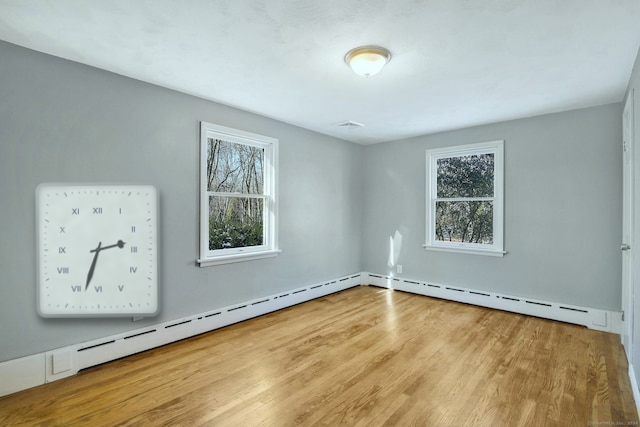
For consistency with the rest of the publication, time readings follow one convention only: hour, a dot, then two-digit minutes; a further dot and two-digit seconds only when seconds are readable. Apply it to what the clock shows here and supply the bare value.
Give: 2.33
